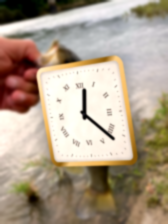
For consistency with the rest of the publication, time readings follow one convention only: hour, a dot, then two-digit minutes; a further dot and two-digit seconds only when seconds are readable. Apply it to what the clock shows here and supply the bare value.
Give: 12.22
